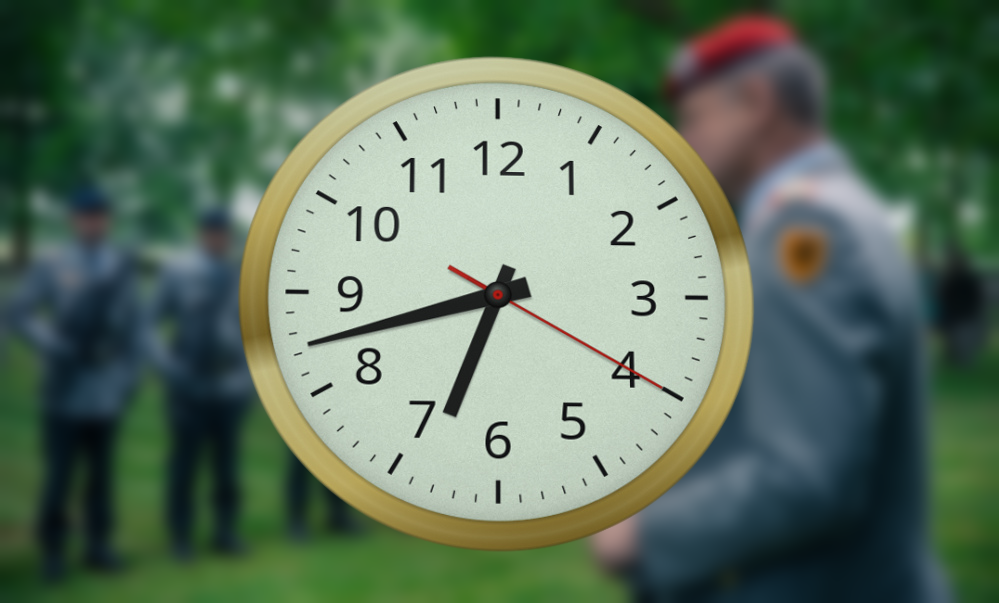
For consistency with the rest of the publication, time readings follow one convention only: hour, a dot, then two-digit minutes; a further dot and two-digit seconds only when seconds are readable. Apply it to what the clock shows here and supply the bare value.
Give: 6.42.20
